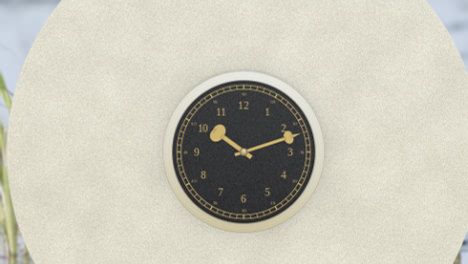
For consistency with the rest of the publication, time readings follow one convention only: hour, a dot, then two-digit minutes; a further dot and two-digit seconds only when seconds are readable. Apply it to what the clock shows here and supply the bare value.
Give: 10.12
